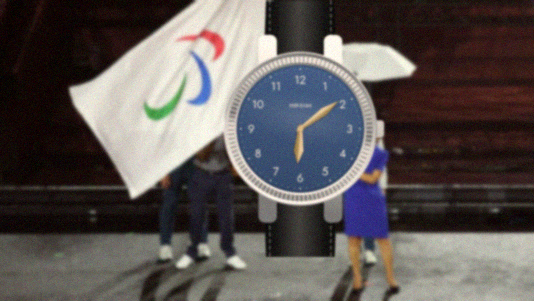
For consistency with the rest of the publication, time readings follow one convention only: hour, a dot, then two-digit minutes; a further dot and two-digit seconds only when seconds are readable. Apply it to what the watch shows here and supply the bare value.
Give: 6.09
